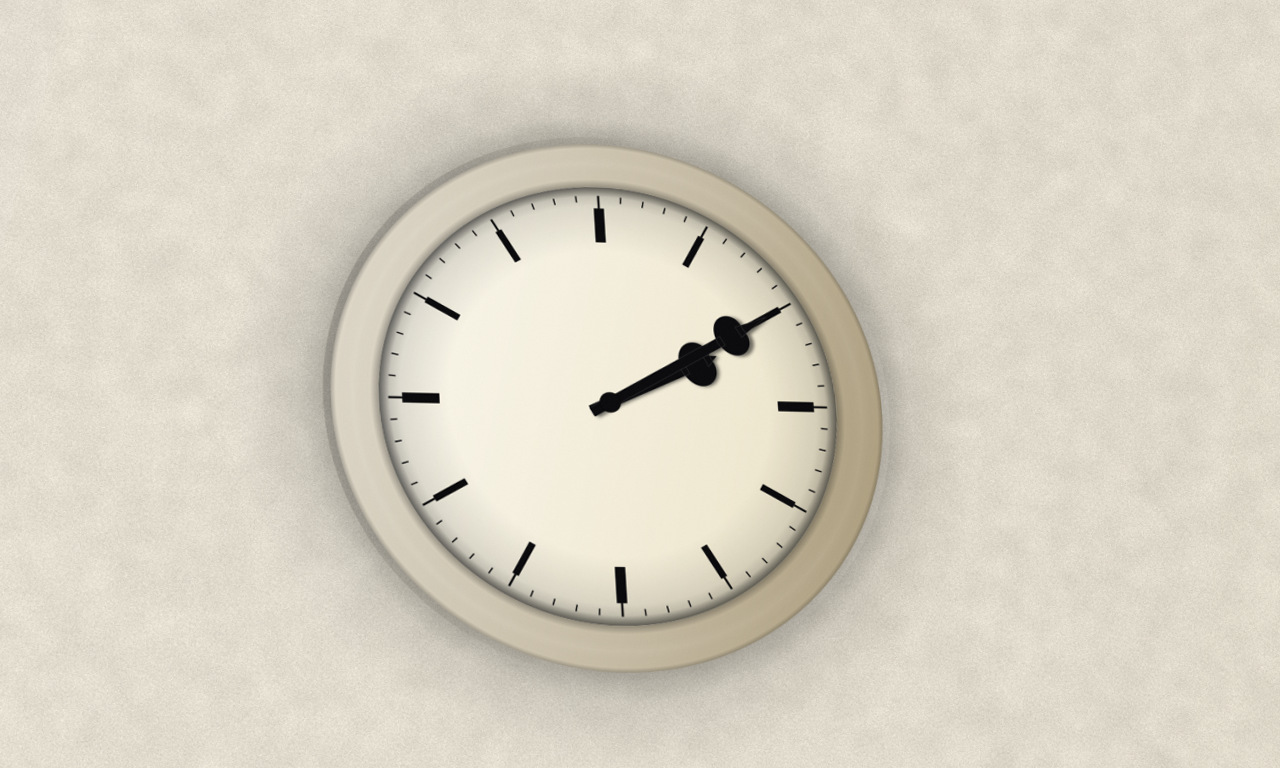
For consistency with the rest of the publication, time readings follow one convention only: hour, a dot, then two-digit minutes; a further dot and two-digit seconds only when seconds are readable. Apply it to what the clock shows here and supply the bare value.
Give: 2.10
